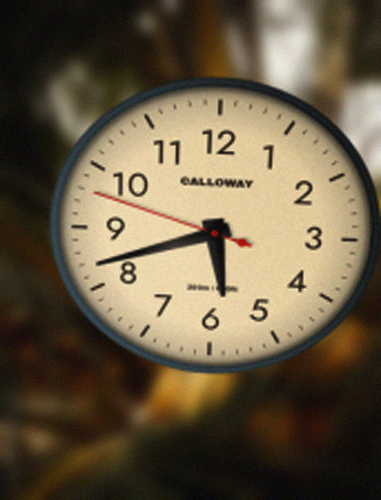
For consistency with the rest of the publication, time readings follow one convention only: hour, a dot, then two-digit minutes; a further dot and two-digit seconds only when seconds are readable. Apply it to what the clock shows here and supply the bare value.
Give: 5.41.48
